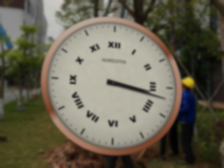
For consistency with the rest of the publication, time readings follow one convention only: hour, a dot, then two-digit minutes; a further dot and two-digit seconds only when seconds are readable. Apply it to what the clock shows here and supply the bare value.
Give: 3.17
